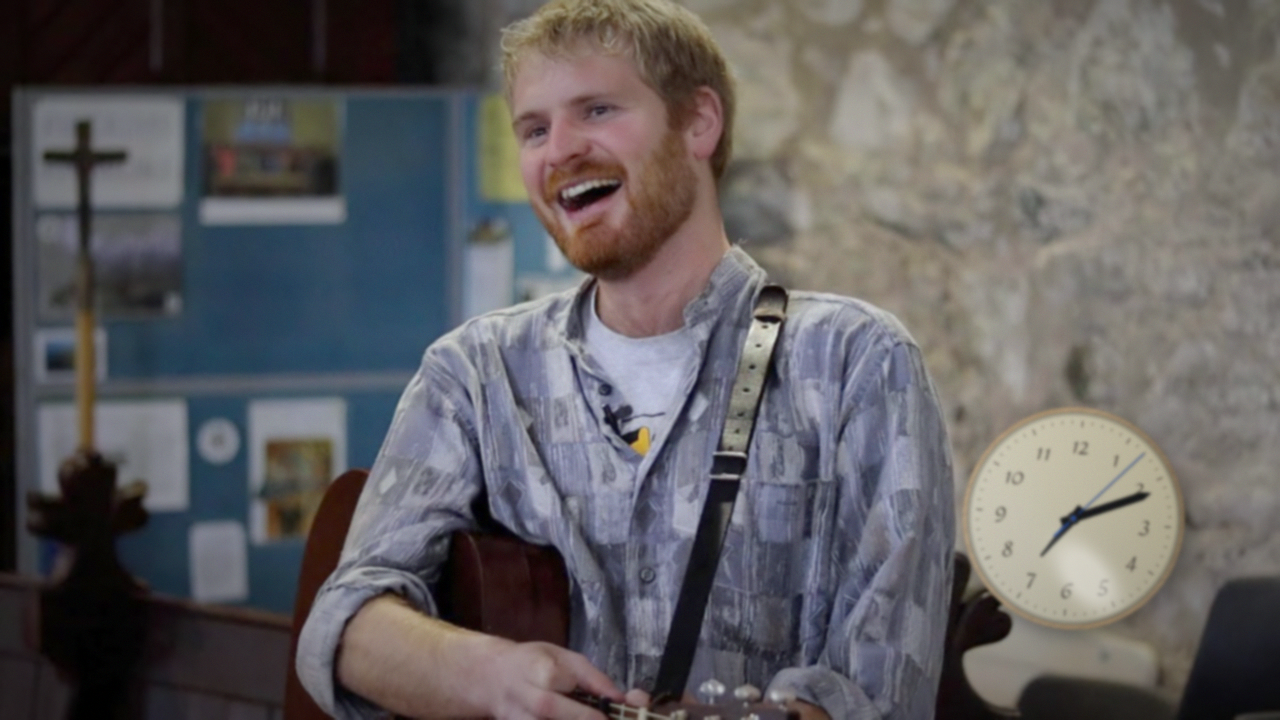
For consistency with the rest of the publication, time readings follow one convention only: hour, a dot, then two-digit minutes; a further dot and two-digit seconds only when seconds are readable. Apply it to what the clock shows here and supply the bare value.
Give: 7.11.07
